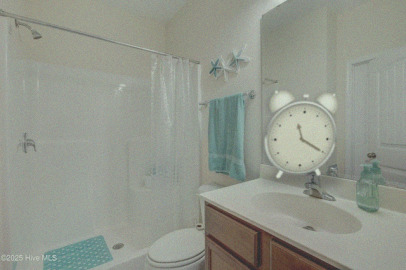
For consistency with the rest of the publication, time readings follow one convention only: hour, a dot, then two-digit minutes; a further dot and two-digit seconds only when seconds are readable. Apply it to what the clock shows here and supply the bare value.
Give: 11.20
